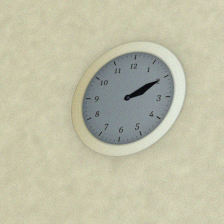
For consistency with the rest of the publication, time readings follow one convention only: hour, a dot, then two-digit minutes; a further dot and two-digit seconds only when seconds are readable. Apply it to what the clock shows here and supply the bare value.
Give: 2.10
